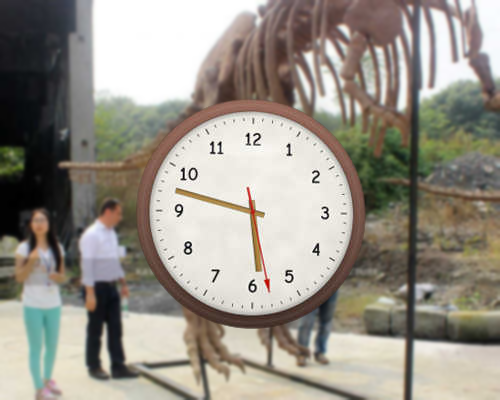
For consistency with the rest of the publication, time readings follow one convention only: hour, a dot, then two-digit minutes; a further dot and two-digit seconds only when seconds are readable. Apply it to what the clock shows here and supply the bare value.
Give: 5.47.28
